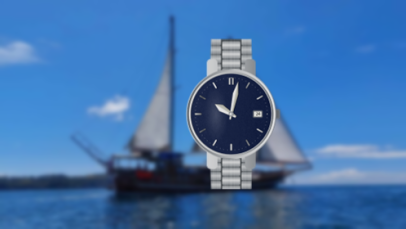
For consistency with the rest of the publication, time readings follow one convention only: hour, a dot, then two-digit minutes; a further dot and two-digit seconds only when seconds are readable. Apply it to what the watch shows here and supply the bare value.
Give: 10.02
